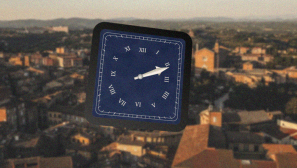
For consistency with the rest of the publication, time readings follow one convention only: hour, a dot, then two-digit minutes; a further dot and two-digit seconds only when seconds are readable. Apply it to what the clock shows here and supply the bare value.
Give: 2.11
